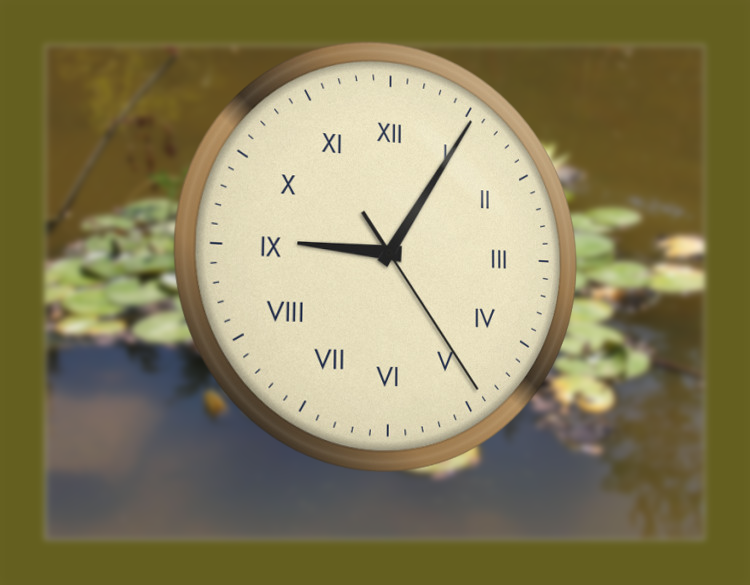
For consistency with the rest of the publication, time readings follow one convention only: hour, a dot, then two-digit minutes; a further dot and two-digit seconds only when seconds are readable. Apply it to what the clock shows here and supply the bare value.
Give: 9.05.24
